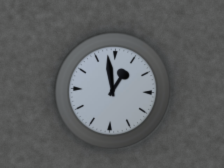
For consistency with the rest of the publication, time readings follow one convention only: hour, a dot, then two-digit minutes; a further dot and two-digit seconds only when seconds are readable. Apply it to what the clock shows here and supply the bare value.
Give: 12.58
